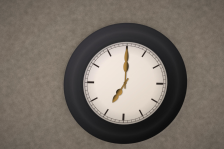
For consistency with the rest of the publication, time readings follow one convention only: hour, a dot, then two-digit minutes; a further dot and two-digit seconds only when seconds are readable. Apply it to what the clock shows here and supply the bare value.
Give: 7.00
